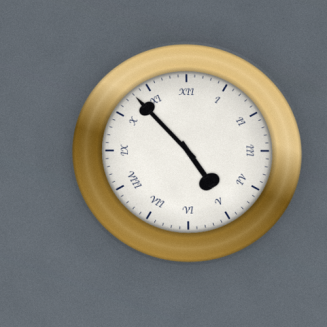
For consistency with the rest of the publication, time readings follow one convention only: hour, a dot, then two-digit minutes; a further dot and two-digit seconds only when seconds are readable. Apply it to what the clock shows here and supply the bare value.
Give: 4.53
